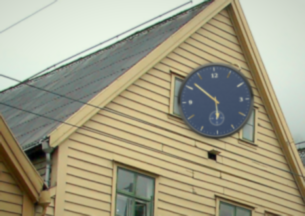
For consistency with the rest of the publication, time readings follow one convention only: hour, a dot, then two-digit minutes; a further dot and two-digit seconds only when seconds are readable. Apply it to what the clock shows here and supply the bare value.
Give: 5.52
